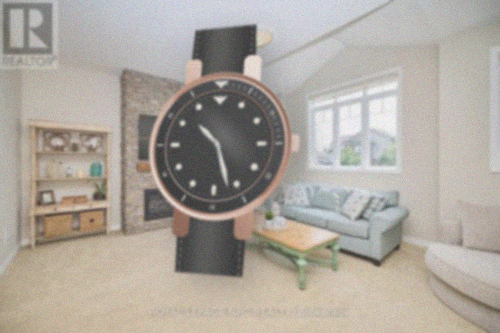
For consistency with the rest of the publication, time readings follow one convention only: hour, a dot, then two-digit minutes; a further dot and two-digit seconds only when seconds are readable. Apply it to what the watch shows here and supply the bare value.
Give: 10.27
